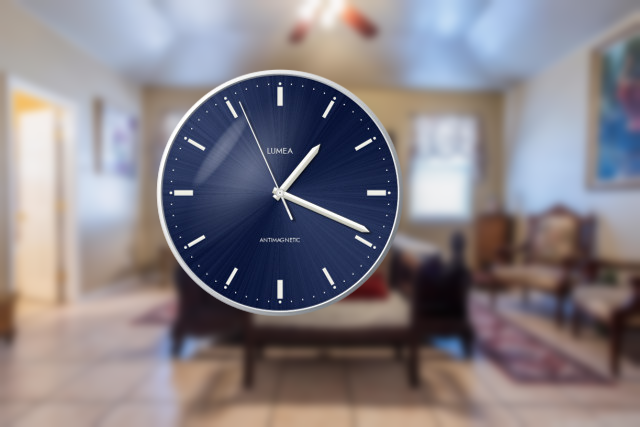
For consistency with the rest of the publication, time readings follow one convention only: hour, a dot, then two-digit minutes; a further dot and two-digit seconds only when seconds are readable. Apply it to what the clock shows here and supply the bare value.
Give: 1.18.56
